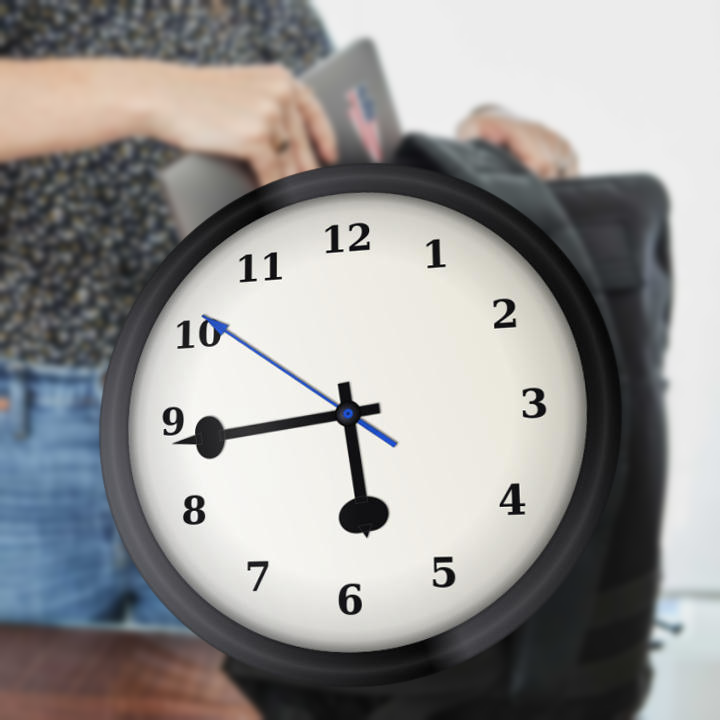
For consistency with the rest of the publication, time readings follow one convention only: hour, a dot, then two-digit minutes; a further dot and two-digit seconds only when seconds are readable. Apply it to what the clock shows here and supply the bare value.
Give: 5.43.51
